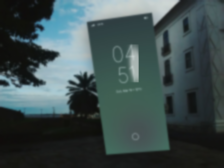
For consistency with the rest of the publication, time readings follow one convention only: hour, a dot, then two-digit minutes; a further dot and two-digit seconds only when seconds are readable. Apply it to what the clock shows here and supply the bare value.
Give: 4.51
